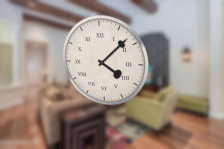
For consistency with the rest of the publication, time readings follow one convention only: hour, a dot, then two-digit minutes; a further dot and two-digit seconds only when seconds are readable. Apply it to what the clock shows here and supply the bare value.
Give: 4.08
